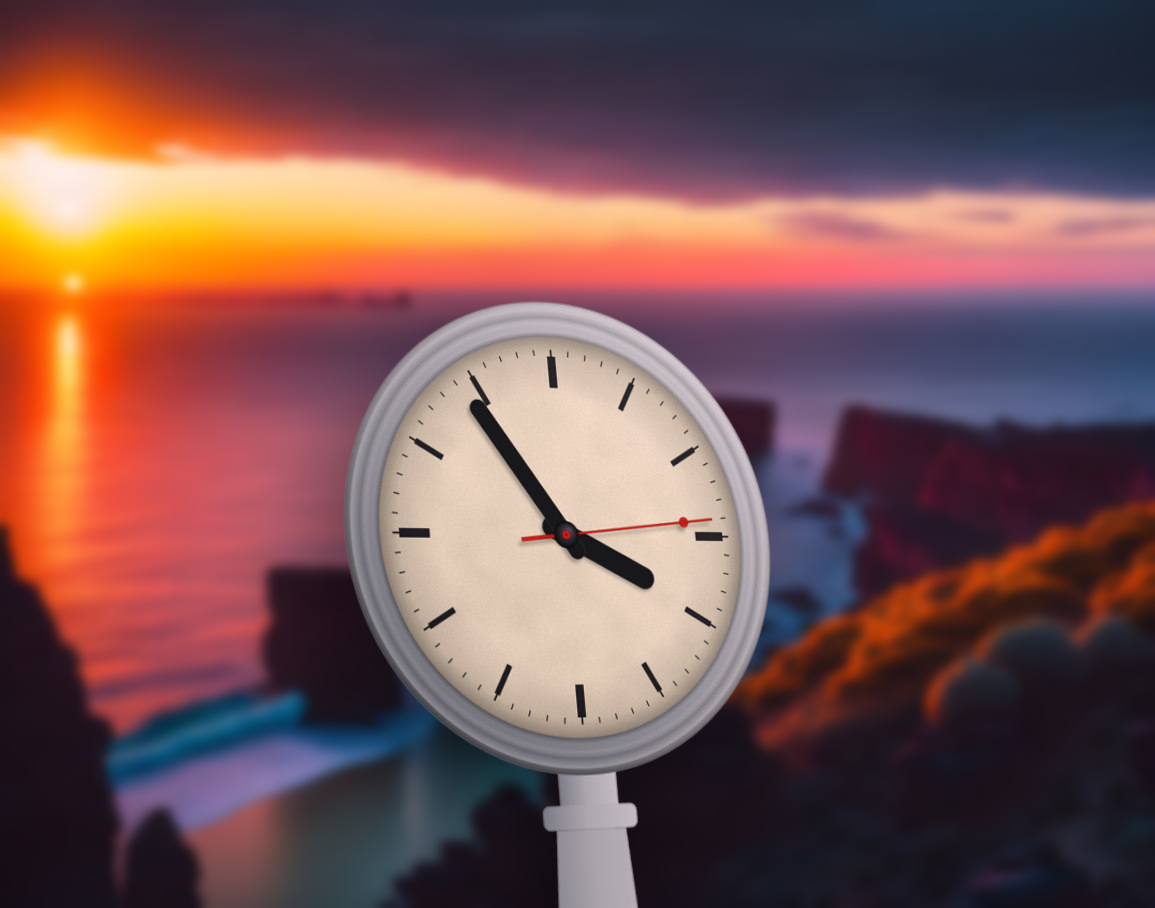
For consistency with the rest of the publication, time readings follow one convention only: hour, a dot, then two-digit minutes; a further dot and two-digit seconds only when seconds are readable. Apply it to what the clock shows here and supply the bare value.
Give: 3.54.14
